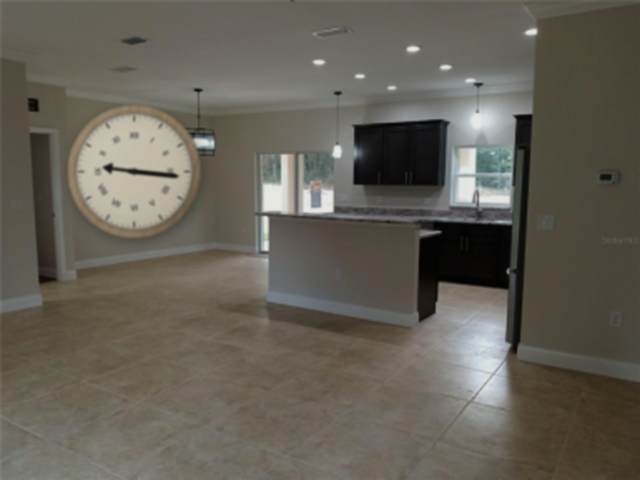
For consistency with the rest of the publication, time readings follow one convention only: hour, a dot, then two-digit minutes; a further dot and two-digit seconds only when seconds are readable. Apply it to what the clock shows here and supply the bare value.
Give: 9.16
